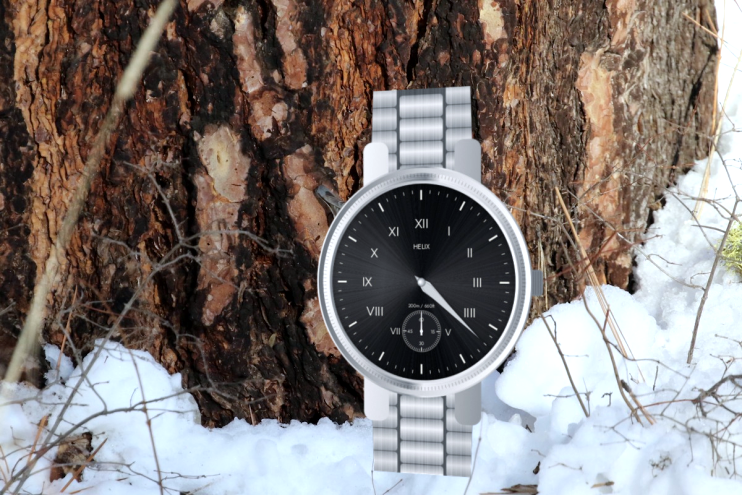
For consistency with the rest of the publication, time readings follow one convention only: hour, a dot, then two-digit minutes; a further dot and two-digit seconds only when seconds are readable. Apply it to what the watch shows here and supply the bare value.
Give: 4.22
